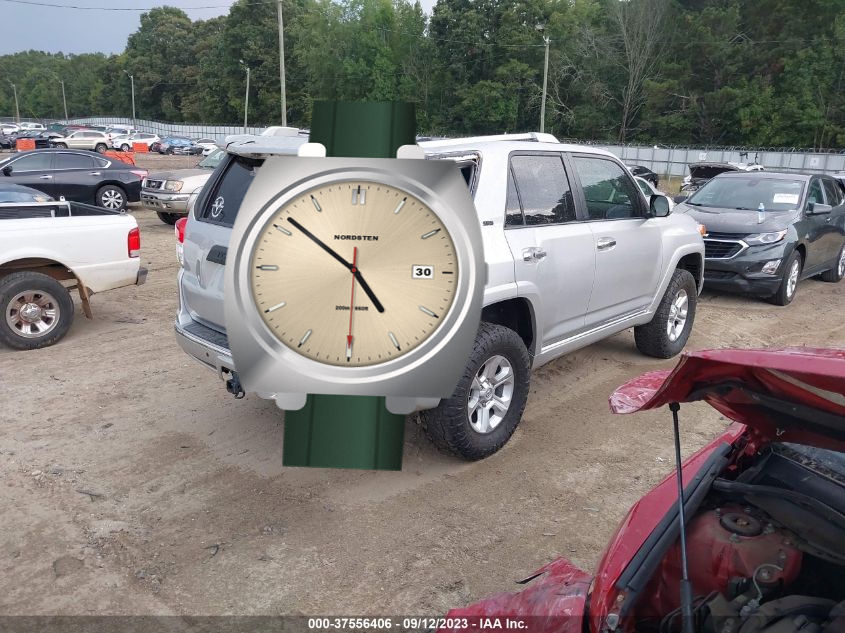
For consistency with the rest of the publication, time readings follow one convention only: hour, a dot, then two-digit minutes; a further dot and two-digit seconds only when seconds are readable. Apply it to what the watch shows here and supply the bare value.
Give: 4.51.30
